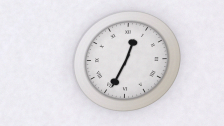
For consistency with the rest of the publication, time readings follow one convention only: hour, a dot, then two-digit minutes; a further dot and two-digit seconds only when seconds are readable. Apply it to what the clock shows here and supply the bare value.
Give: 12.34
